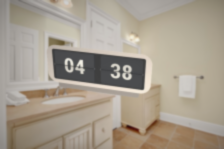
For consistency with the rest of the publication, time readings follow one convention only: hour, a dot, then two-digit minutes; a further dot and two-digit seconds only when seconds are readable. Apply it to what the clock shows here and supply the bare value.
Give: 4.38
